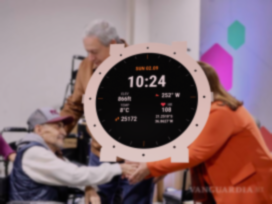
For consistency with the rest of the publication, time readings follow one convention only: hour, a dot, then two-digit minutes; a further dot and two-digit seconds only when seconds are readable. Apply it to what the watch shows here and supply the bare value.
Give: 10.24
